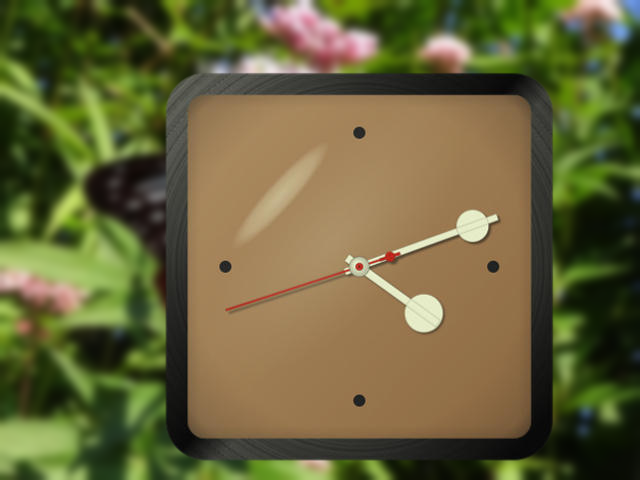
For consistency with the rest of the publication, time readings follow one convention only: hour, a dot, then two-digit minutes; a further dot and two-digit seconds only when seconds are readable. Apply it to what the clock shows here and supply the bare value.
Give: 4.11.42
